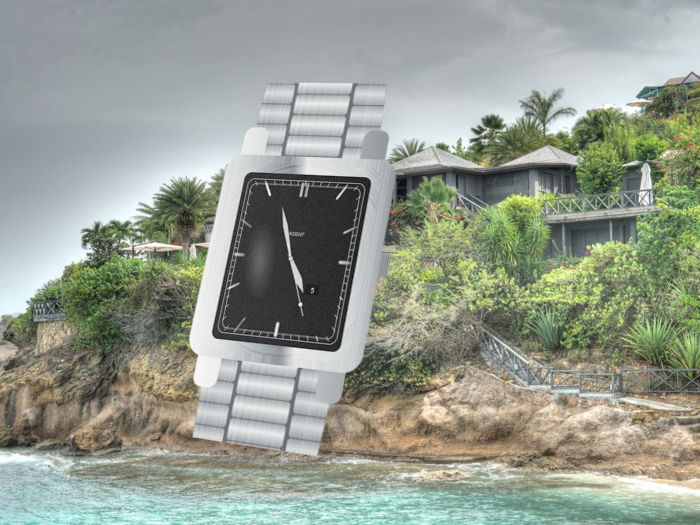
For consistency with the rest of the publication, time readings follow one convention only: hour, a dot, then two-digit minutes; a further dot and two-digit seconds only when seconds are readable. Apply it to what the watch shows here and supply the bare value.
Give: 4.56.26
